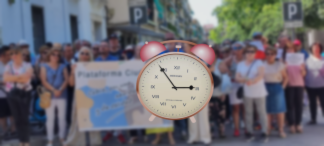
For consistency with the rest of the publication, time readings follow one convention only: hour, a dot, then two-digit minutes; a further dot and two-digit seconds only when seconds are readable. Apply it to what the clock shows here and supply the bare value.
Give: 2.54
